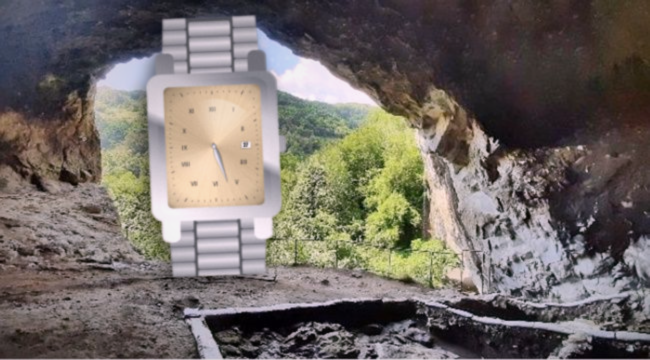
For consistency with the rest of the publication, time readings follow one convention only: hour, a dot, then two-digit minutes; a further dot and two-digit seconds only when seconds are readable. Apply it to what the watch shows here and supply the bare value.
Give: 5.27
